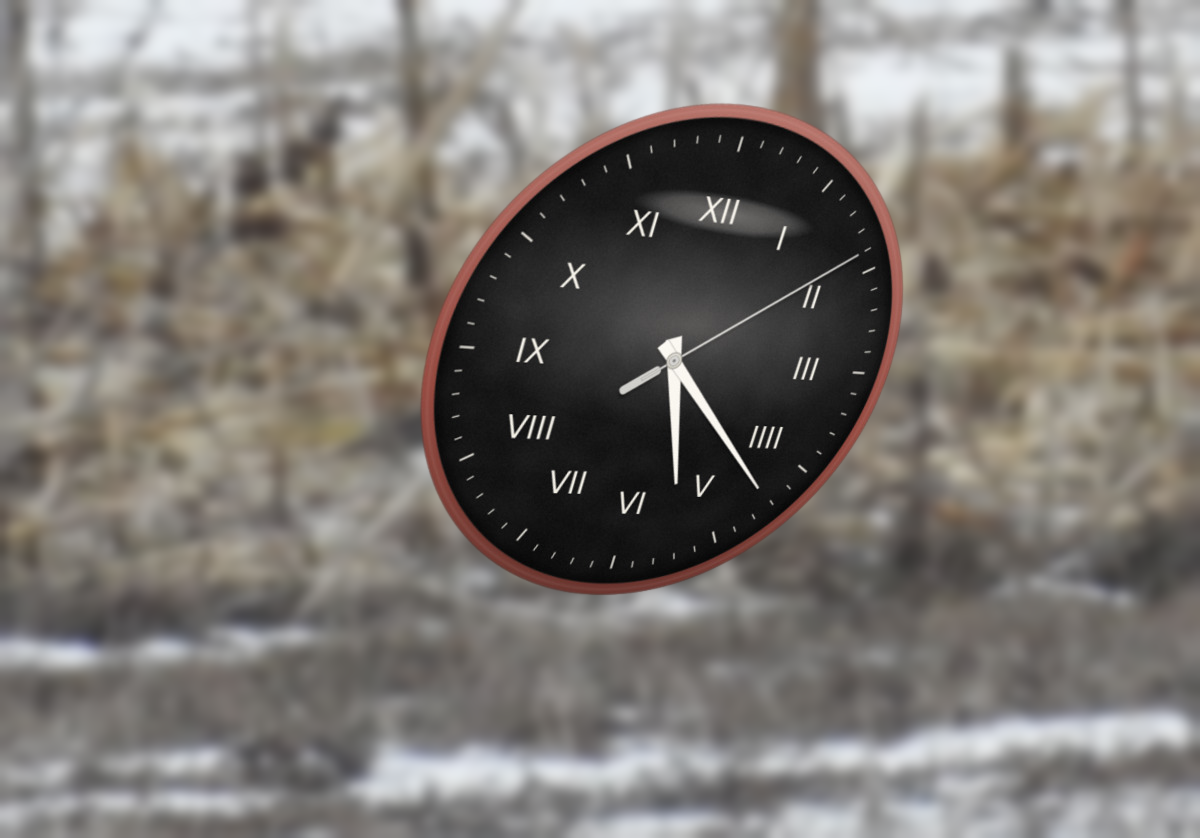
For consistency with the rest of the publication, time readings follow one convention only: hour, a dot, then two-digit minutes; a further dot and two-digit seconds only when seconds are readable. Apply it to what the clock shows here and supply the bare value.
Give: 5.22.09
